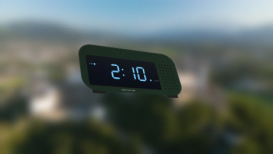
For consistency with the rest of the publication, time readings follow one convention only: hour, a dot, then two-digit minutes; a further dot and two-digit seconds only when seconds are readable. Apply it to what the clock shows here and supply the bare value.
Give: 2.10
